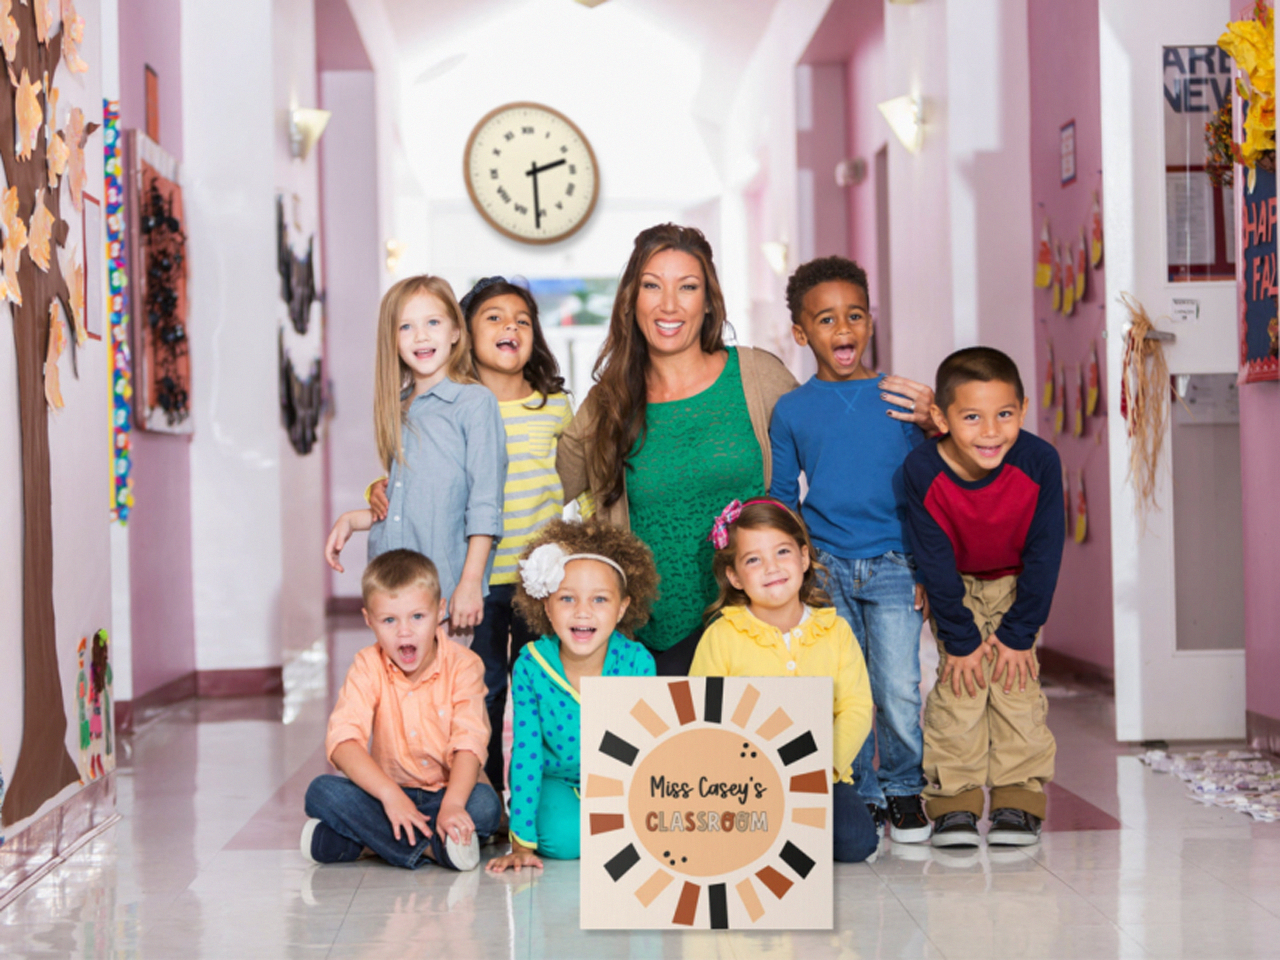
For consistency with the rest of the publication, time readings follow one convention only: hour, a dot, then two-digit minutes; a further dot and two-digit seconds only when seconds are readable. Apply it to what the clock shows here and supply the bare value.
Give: 2.31
